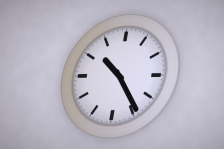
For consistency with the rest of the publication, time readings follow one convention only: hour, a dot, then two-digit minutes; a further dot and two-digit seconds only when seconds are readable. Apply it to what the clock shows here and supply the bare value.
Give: 10.24
